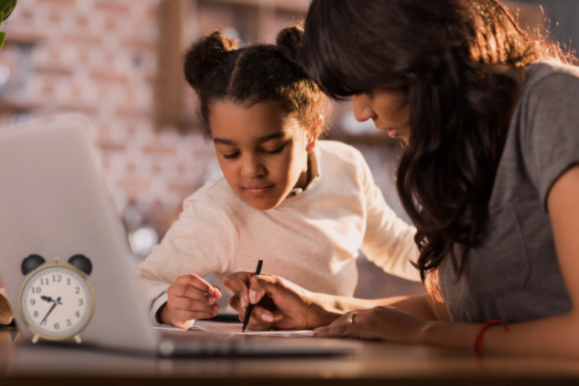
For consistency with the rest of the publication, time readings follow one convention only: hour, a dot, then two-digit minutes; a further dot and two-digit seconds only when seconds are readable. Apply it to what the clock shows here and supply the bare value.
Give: 9.36
